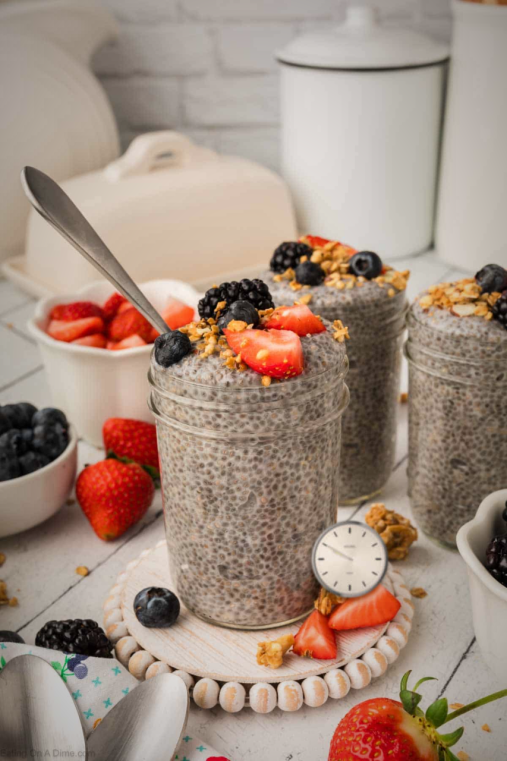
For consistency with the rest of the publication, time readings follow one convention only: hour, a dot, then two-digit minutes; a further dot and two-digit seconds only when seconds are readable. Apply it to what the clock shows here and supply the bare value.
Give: 9.50
